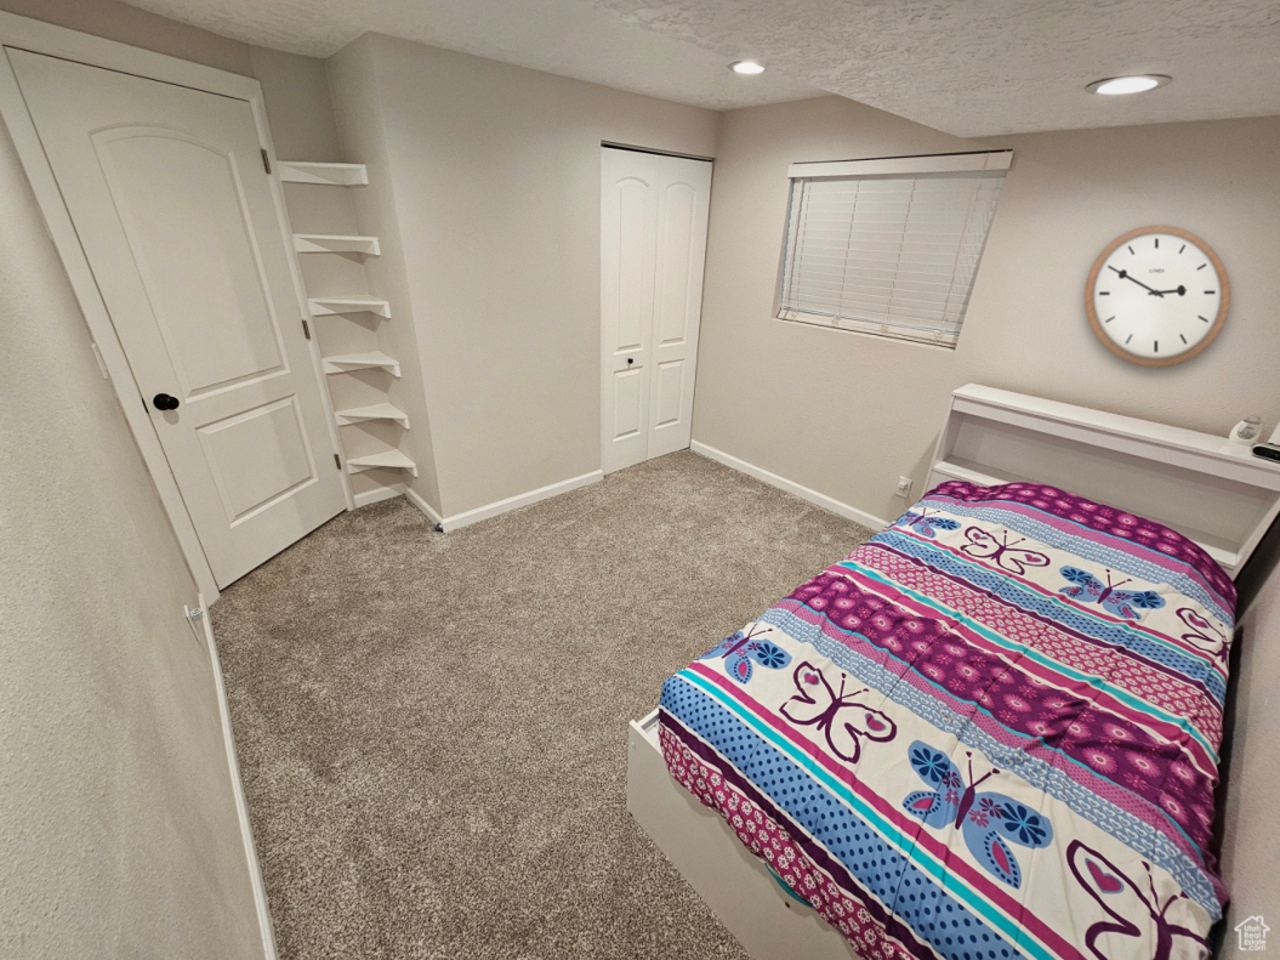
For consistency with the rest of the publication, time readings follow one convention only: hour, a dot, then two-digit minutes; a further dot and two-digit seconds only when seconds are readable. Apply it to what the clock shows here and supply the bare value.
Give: 2.50
